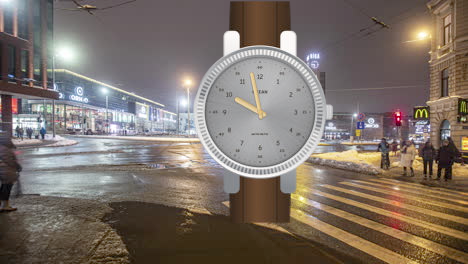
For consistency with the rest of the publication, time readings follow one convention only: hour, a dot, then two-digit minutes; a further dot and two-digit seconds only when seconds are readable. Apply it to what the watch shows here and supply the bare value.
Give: 9.58
